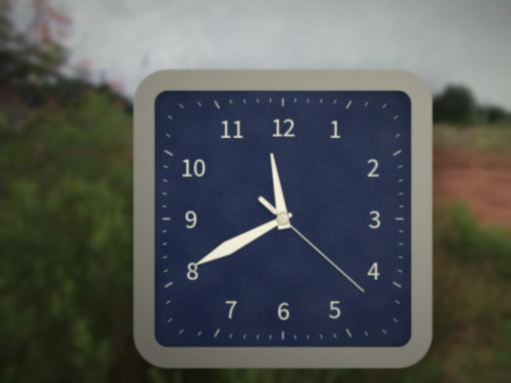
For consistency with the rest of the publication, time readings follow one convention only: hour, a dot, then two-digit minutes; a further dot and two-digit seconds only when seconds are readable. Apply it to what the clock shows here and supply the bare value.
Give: 11.40.22
